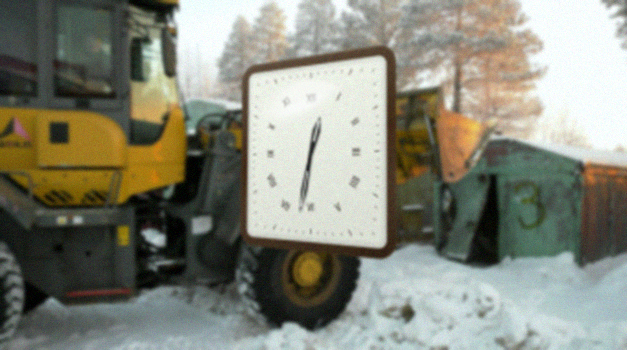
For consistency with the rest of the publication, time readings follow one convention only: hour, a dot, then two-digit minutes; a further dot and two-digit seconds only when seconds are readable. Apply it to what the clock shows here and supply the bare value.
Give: 12.32
